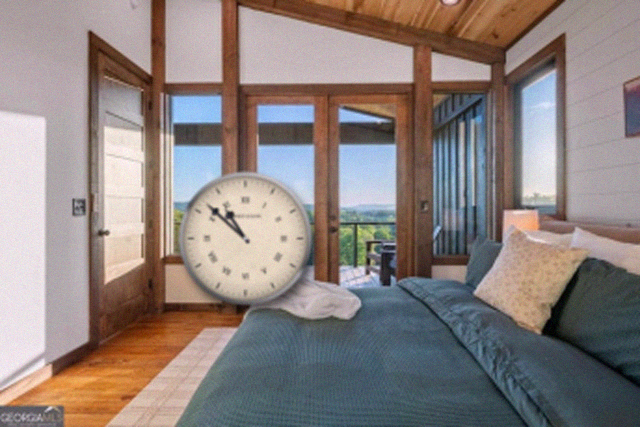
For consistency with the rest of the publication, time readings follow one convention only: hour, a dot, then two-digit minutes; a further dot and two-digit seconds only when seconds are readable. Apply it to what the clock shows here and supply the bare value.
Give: 10.52
